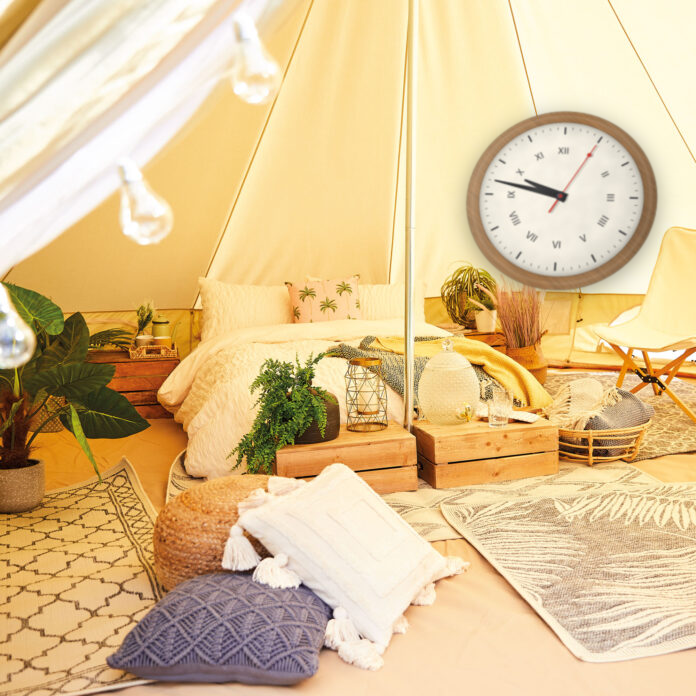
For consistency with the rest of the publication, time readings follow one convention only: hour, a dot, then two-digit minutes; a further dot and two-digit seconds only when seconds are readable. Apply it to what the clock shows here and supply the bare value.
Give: 9.47.05
